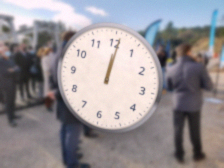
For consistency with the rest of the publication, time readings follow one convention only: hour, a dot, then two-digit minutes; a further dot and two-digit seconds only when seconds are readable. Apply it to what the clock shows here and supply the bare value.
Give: 12.01
